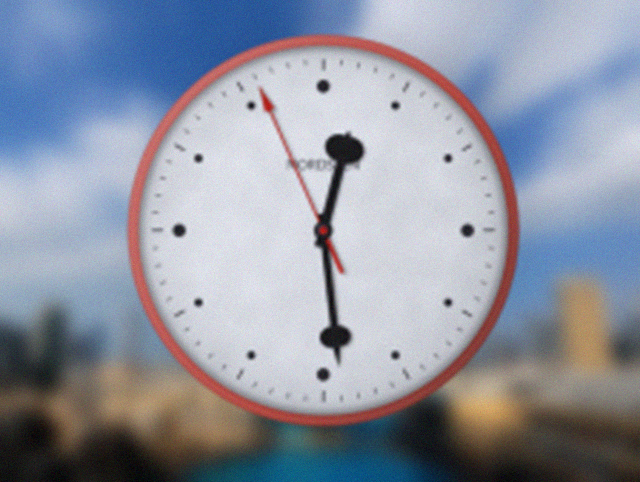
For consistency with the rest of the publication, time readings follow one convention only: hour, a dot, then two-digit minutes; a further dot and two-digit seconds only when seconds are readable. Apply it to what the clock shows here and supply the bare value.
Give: 12.28.56
